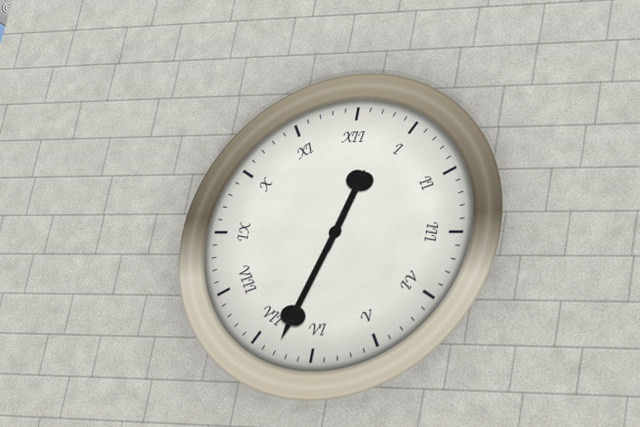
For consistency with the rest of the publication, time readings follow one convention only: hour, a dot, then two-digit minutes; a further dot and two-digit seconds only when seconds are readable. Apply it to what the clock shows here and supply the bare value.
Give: 12.33
